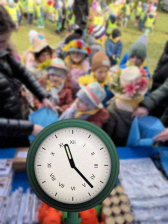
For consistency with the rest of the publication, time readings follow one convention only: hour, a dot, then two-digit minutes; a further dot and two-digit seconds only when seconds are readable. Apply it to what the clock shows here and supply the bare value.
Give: 11.23
